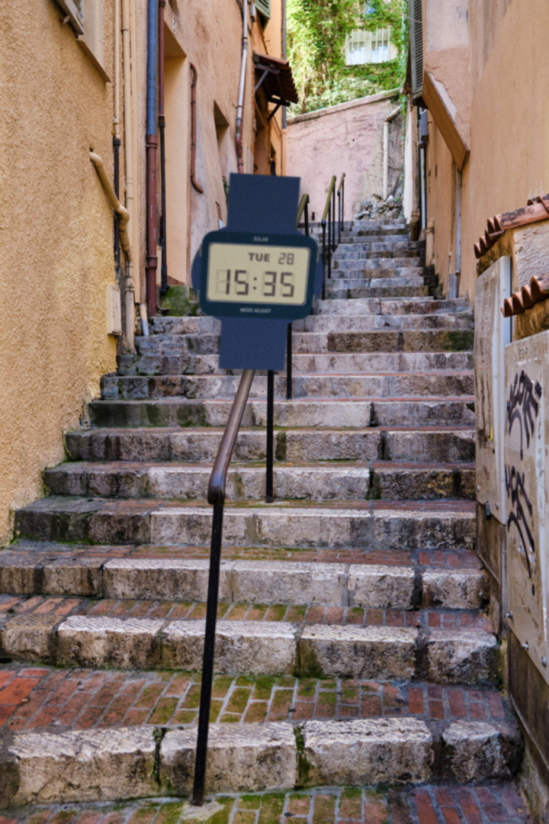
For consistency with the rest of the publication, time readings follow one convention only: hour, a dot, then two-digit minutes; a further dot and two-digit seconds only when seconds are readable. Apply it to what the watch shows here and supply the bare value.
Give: 15.35
